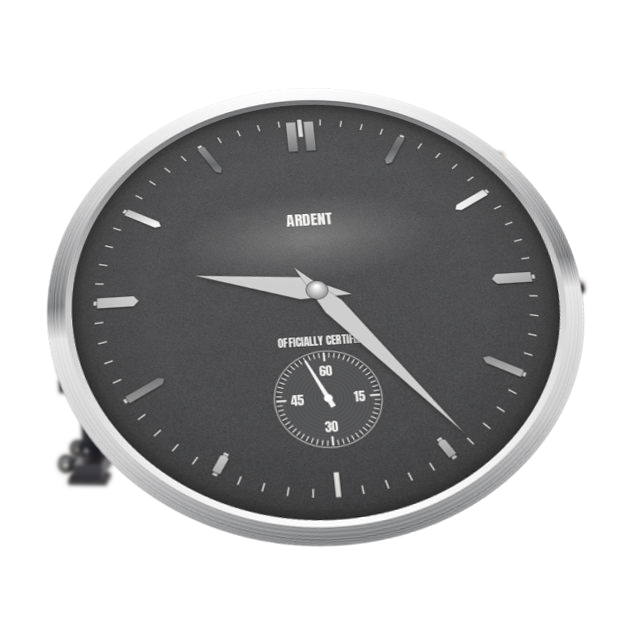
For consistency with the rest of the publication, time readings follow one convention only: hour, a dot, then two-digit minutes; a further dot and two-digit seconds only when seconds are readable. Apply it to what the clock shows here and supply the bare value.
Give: 9.23.56
